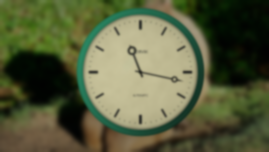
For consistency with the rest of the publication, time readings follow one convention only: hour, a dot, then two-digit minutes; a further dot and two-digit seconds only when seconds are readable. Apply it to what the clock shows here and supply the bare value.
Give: 11.17
